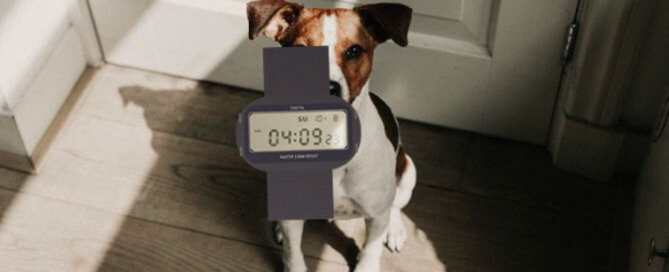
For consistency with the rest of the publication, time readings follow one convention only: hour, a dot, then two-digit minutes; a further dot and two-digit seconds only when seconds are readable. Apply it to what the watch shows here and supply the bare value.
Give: 4.09.23
